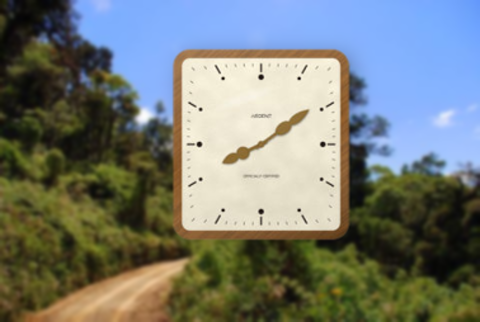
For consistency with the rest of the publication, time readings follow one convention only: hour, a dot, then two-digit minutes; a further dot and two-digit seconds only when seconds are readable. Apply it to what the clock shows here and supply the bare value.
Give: 8.09
